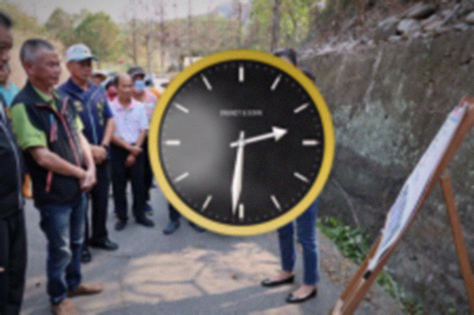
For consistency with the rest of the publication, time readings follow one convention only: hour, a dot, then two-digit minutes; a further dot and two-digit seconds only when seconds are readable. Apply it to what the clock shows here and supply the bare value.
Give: 2.31
